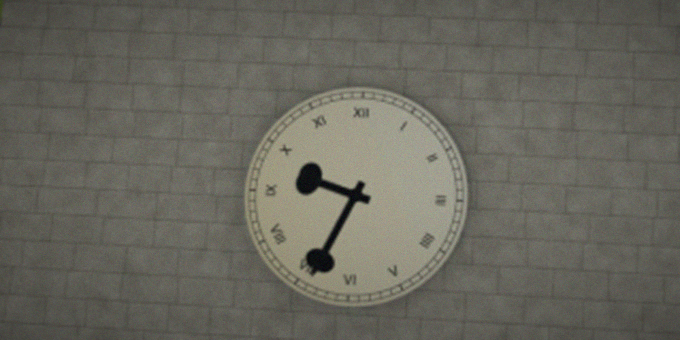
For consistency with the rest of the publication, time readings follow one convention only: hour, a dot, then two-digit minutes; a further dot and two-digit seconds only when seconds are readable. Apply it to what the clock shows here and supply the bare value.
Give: 9.34
